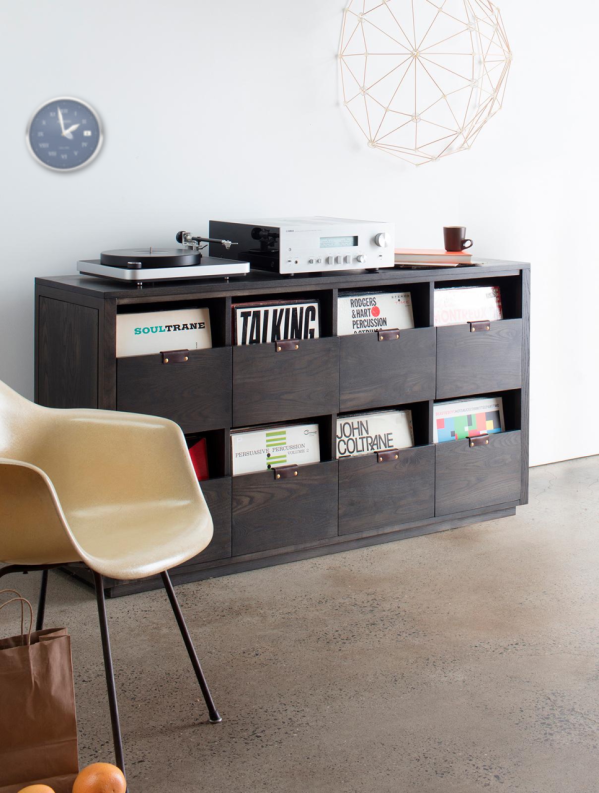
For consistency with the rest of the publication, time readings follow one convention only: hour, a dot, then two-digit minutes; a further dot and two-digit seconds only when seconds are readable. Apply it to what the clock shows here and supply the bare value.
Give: 1.58
